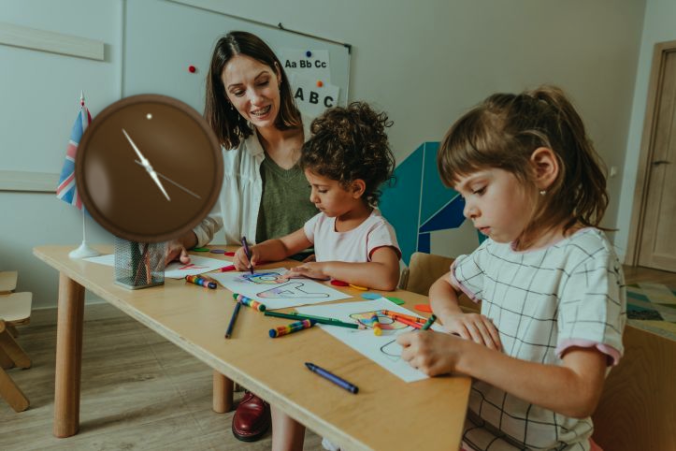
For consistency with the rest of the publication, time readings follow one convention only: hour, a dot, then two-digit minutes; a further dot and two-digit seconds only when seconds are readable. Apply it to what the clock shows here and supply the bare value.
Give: 4.54.20
